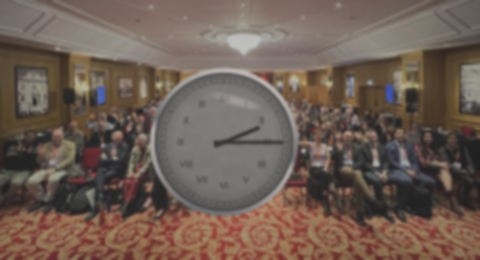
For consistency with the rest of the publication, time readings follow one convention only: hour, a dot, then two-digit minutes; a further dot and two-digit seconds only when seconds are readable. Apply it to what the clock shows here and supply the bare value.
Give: 2.15
